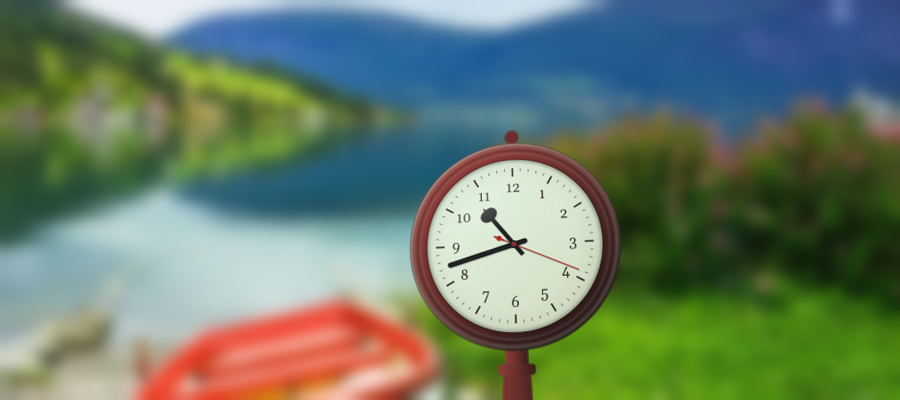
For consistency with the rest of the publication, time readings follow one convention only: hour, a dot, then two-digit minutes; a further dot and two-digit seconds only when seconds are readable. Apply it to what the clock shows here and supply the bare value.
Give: 10.42.19
